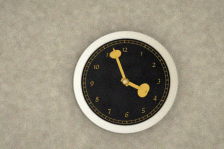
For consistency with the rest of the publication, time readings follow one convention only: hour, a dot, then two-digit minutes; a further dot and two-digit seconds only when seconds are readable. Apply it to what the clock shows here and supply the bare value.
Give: 3.57
